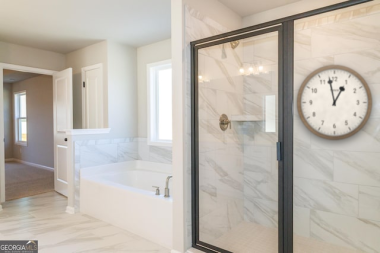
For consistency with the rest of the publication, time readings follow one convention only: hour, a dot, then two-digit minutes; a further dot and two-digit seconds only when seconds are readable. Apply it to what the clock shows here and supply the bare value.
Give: 12.58
